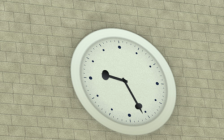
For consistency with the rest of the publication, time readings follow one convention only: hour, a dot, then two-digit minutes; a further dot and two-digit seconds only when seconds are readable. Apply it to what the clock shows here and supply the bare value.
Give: 9.26
